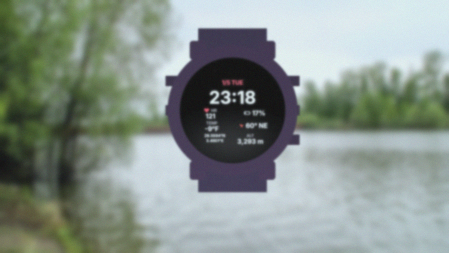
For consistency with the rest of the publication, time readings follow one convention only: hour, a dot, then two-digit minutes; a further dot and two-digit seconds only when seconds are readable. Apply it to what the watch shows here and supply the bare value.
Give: 23.18
